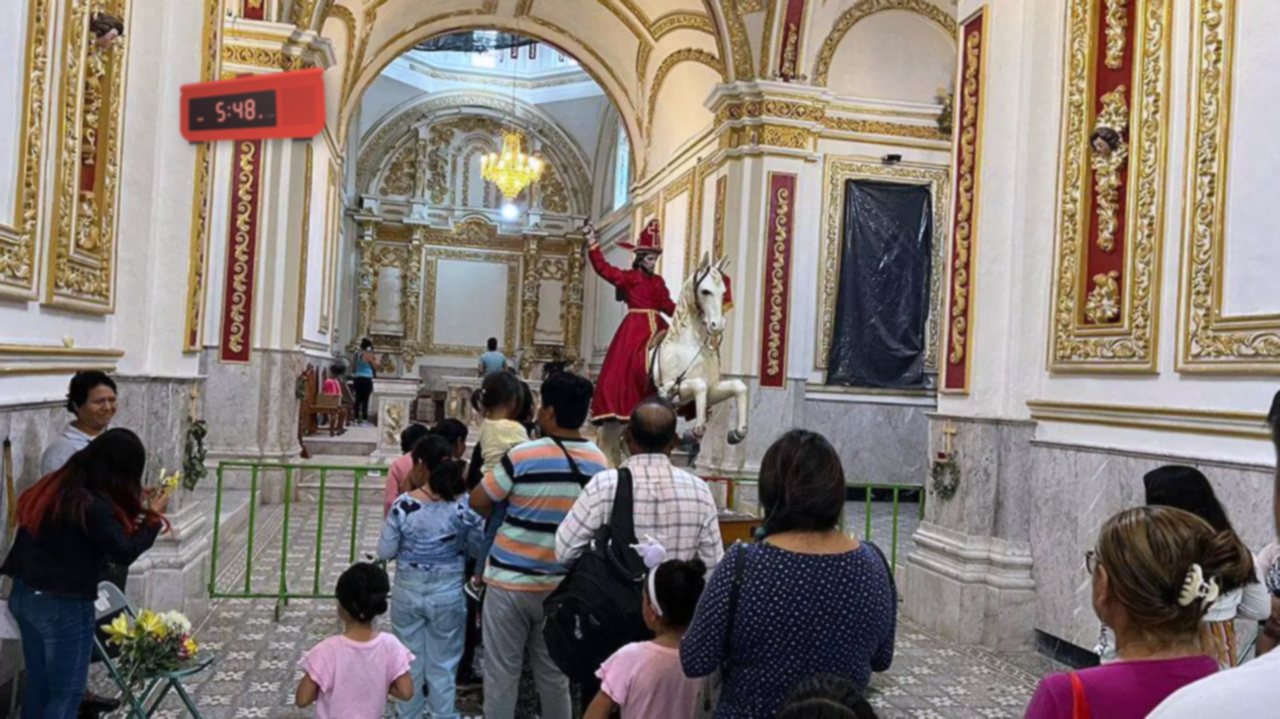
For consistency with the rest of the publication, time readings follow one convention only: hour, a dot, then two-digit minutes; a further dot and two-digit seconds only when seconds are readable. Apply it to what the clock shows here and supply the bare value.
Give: 5.48
